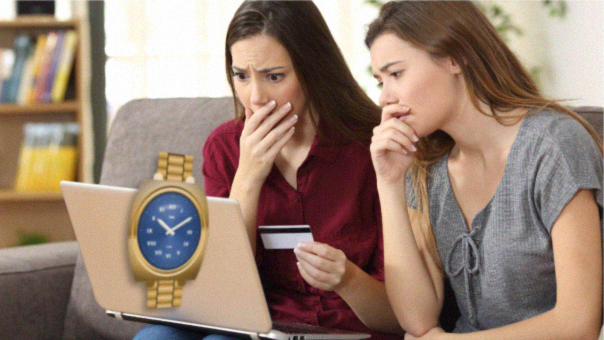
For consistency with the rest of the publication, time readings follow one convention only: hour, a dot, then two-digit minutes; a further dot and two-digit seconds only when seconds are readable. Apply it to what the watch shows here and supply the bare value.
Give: 10.10
